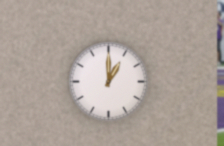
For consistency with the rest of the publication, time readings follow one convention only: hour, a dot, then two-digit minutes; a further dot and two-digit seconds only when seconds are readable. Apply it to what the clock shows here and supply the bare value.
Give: 1.00
